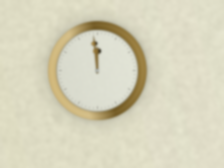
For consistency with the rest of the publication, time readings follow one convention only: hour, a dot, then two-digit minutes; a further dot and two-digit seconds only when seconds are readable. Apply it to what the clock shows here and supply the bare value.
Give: 11.59
